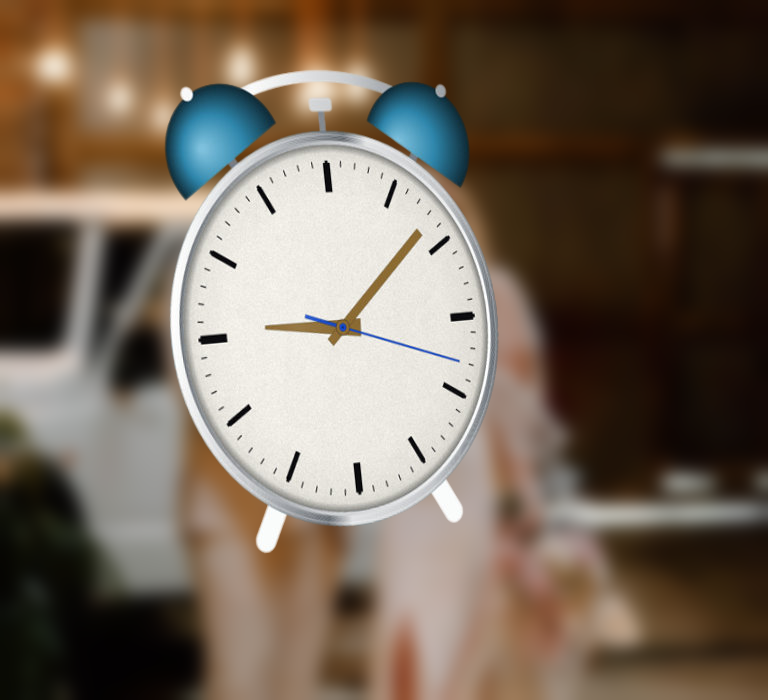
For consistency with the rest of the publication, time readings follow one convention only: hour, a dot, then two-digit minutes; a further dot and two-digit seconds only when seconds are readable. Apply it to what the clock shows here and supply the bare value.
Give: 9.08.18
